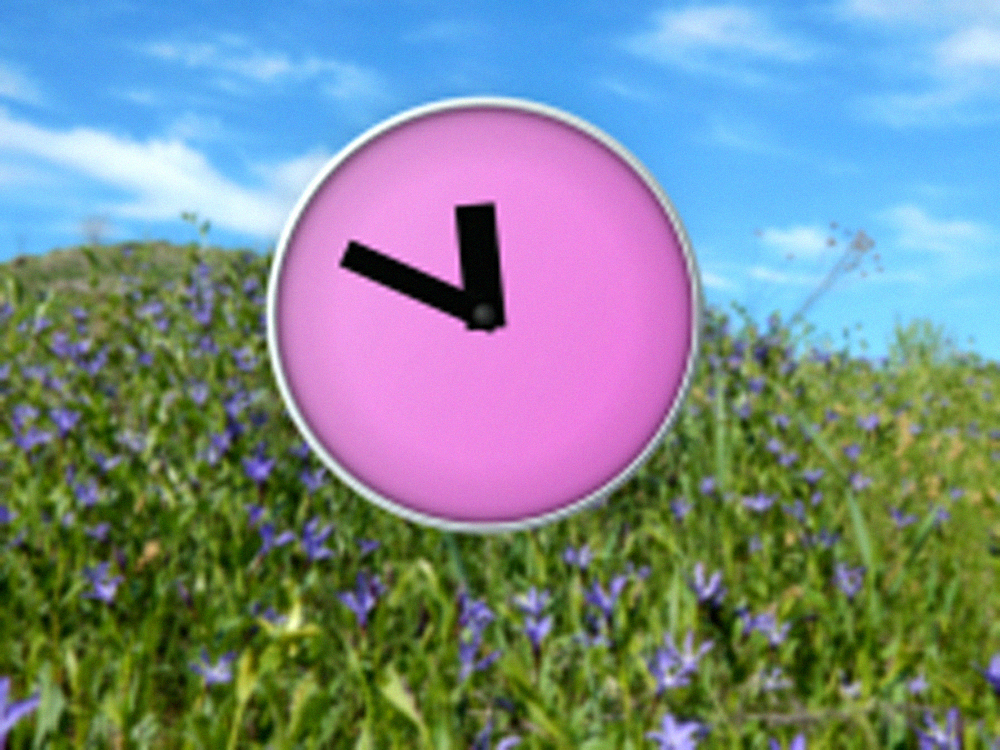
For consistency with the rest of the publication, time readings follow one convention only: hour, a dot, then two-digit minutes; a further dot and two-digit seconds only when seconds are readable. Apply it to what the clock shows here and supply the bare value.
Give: 11.49
